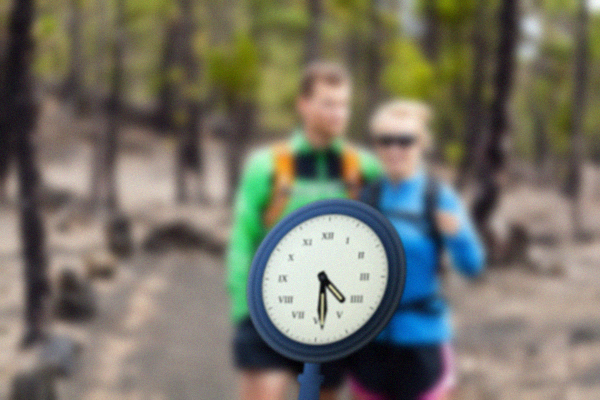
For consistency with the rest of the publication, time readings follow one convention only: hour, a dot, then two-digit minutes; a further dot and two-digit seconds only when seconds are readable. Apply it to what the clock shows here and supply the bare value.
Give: 4.29
